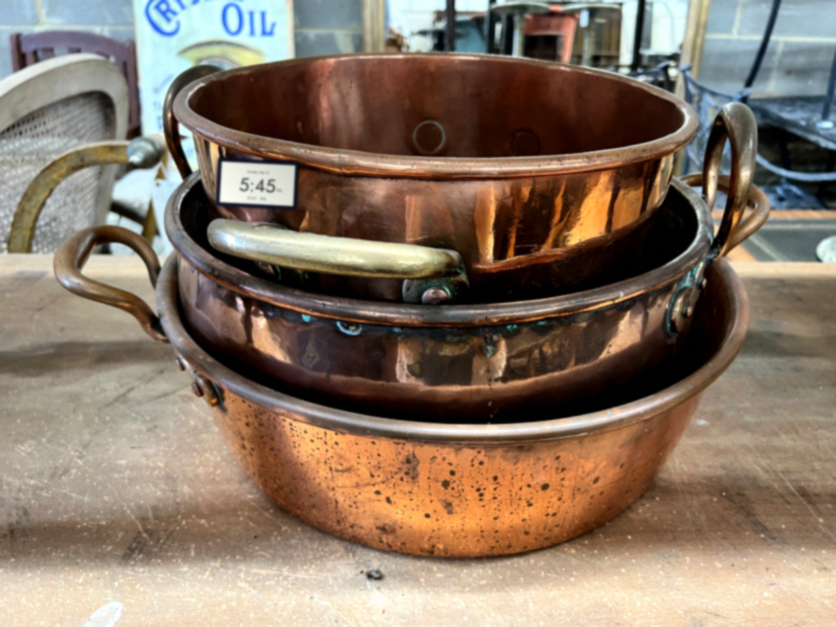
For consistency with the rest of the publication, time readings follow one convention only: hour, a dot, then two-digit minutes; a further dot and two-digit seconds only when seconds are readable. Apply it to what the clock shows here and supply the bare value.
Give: 5.45
